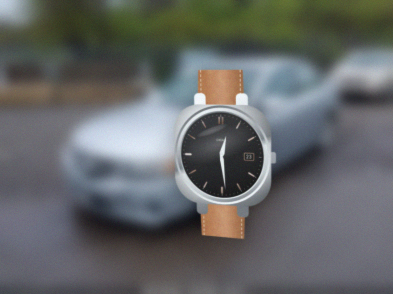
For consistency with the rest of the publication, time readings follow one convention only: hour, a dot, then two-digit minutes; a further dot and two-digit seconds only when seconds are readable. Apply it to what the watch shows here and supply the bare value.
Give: 12.29
